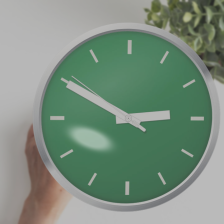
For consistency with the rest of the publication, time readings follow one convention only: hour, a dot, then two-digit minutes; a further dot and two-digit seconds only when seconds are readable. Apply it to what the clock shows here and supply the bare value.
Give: 2.49.51
